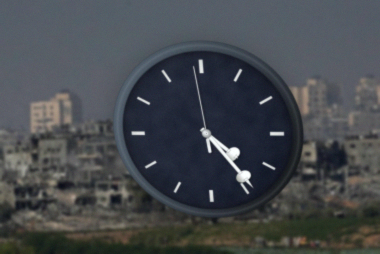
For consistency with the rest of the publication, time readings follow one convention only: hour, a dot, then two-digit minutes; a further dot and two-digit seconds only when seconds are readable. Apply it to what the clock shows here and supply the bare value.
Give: 4.23.59
